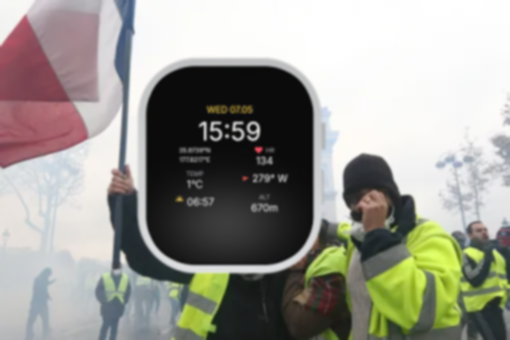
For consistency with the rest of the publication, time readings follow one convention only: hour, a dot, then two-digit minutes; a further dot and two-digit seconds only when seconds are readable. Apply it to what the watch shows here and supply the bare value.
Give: 15.59
